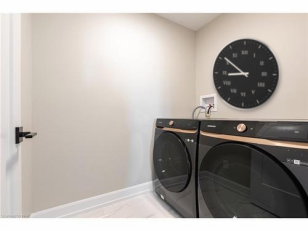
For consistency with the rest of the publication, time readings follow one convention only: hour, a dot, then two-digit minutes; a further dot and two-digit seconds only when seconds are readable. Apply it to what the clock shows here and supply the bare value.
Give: 8.51
